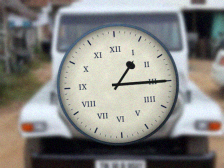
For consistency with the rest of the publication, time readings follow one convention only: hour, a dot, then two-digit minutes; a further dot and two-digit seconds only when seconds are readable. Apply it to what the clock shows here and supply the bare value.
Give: 1.15
